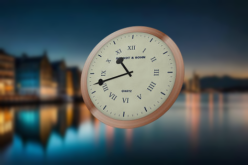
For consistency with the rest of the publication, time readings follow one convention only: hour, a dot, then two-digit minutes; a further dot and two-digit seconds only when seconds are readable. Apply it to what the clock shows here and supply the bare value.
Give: 10.42
